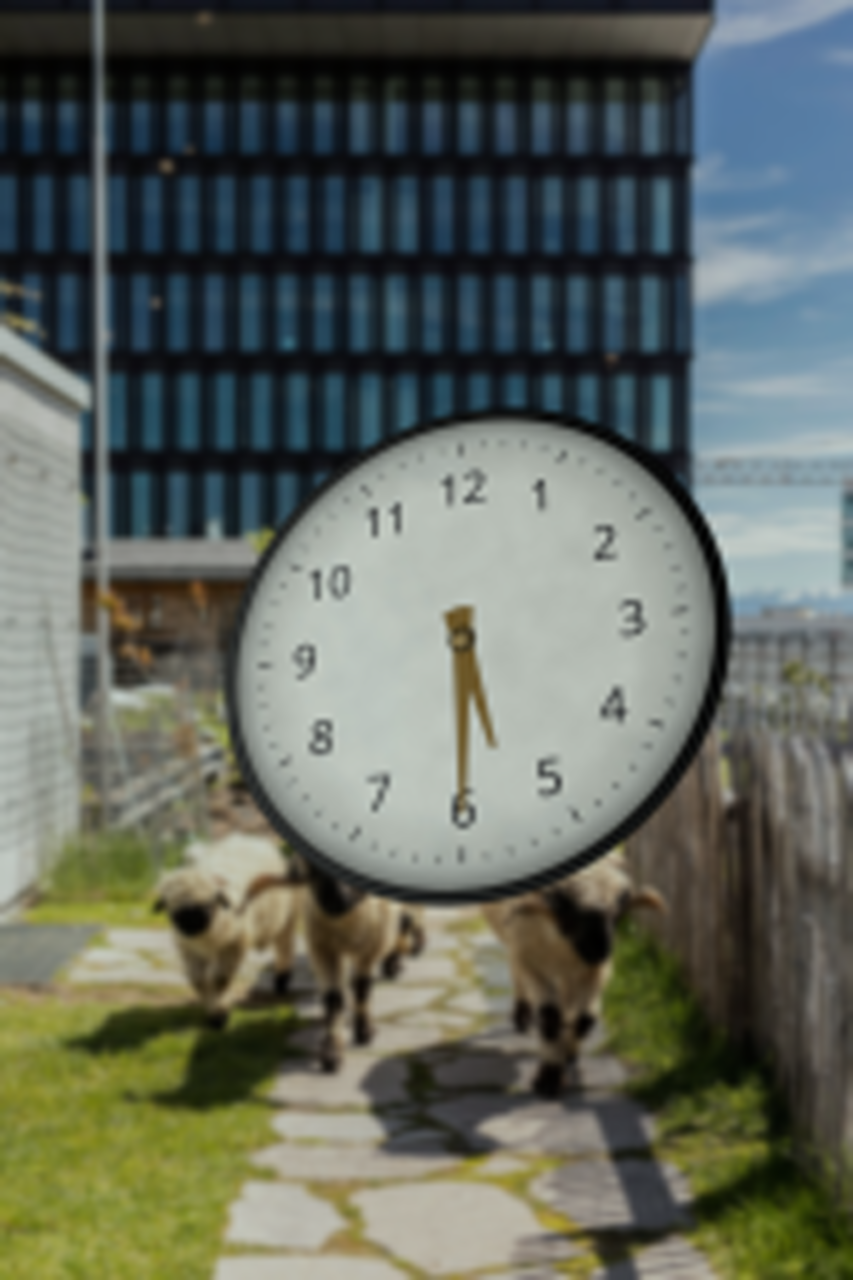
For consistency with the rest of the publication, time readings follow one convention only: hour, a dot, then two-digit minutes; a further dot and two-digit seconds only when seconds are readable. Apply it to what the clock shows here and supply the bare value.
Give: 5.30
